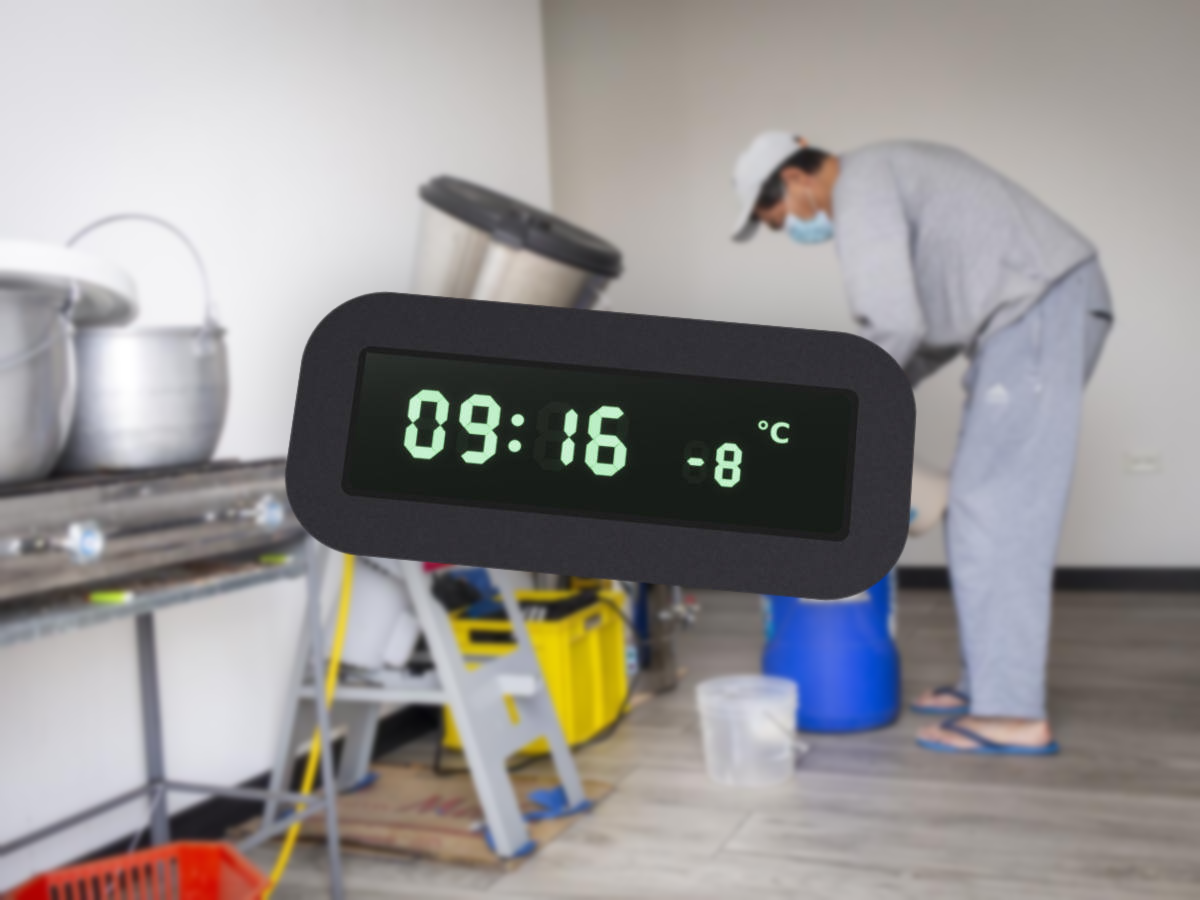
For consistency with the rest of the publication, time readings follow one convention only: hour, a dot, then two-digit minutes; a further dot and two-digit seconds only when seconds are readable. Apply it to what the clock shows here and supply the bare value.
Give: 9.16
